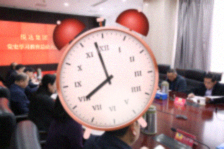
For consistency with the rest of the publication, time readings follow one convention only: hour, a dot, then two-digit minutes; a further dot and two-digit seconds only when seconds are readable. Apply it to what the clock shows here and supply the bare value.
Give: 7.58
